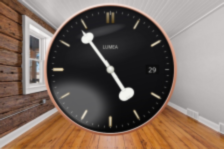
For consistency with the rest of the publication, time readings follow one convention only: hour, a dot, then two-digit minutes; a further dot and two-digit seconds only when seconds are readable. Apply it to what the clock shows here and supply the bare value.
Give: 4.54
